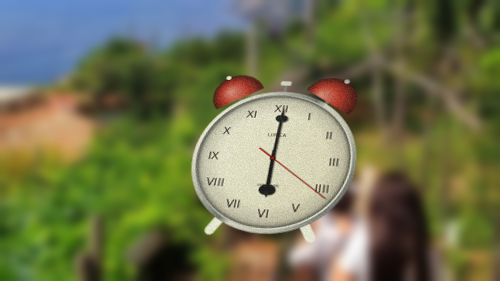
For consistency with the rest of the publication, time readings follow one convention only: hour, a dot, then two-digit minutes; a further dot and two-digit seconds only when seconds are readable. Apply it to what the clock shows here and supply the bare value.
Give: 6.00.21
